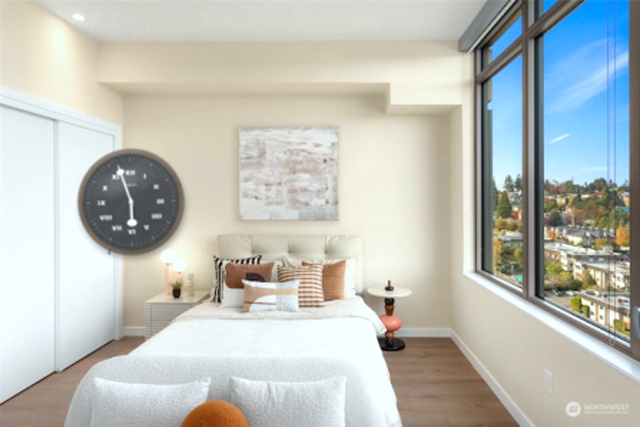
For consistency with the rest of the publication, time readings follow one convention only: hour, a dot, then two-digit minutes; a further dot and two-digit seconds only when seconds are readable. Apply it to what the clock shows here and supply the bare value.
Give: 5.57
